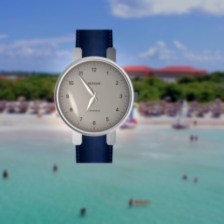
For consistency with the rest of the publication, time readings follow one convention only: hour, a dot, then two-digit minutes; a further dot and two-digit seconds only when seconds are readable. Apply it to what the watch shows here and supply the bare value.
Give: 6.54
